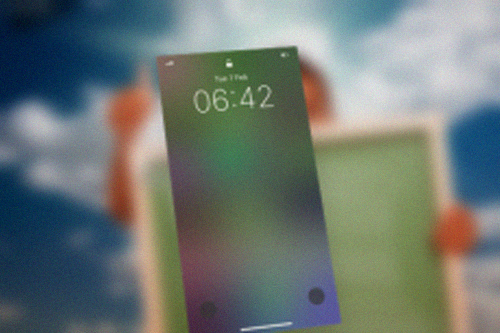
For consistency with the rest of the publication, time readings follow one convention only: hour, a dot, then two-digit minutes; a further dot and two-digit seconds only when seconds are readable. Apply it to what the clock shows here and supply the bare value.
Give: 6.42
